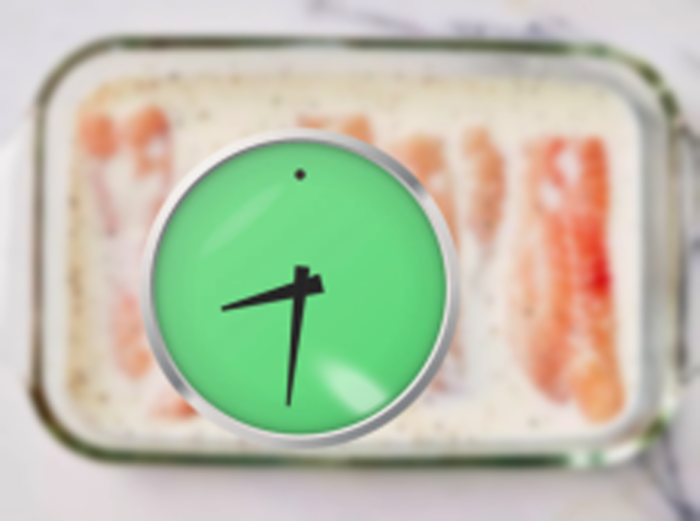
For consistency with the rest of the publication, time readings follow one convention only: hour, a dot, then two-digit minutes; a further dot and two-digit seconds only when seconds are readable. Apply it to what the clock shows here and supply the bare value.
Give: 8.31
